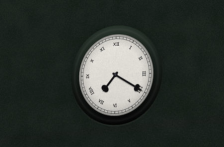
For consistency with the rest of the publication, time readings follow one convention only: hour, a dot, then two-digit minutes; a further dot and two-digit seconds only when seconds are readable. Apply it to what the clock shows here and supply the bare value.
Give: 7.20
